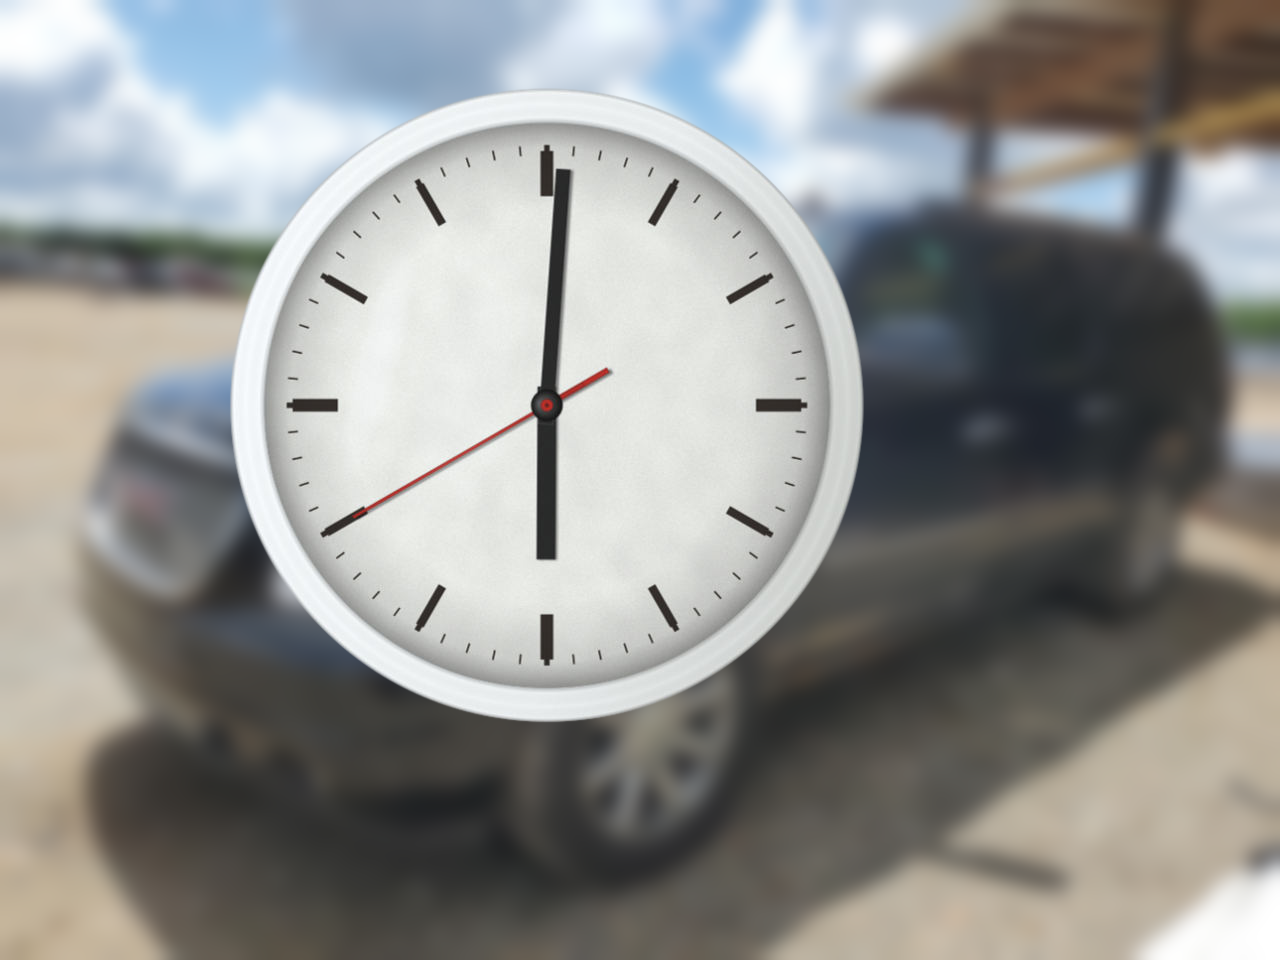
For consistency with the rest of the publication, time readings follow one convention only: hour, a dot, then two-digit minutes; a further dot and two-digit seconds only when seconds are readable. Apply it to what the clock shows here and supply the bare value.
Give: 6.00.40
